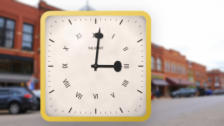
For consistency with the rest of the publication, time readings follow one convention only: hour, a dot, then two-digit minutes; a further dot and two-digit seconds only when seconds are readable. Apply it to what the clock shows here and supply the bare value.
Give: 3.01
